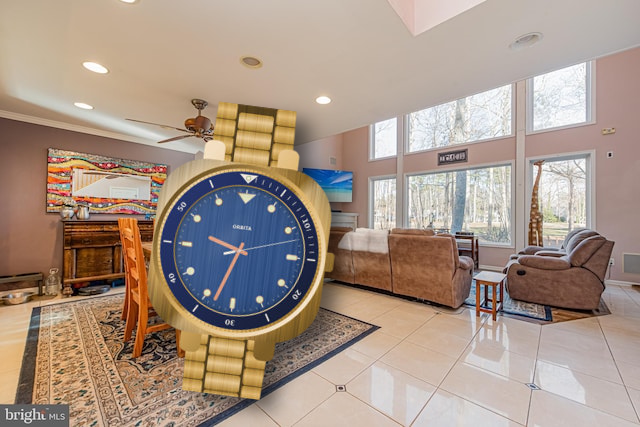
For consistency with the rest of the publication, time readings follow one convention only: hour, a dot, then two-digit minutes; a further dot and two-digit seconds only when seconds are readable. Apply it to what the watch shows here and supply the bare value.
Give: 9.33.12
